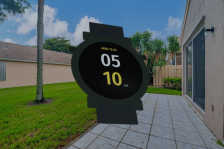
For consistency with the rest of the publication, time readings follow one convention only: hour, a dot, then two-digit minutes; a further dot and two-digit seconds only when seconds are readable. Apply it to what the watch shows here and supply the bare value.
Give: 5.10
